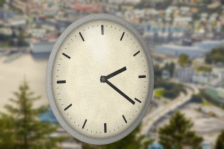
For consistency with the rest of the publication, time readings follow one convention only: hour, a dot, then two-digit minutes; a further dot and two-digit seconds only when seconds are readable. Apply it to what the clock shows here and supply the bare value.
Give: 2.21
